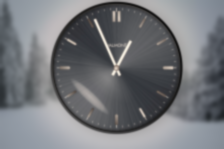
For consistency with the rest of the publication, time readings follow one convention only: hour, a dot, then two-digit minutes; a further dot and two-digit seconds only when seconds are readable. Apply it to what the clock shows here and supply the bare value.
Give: 12.56
